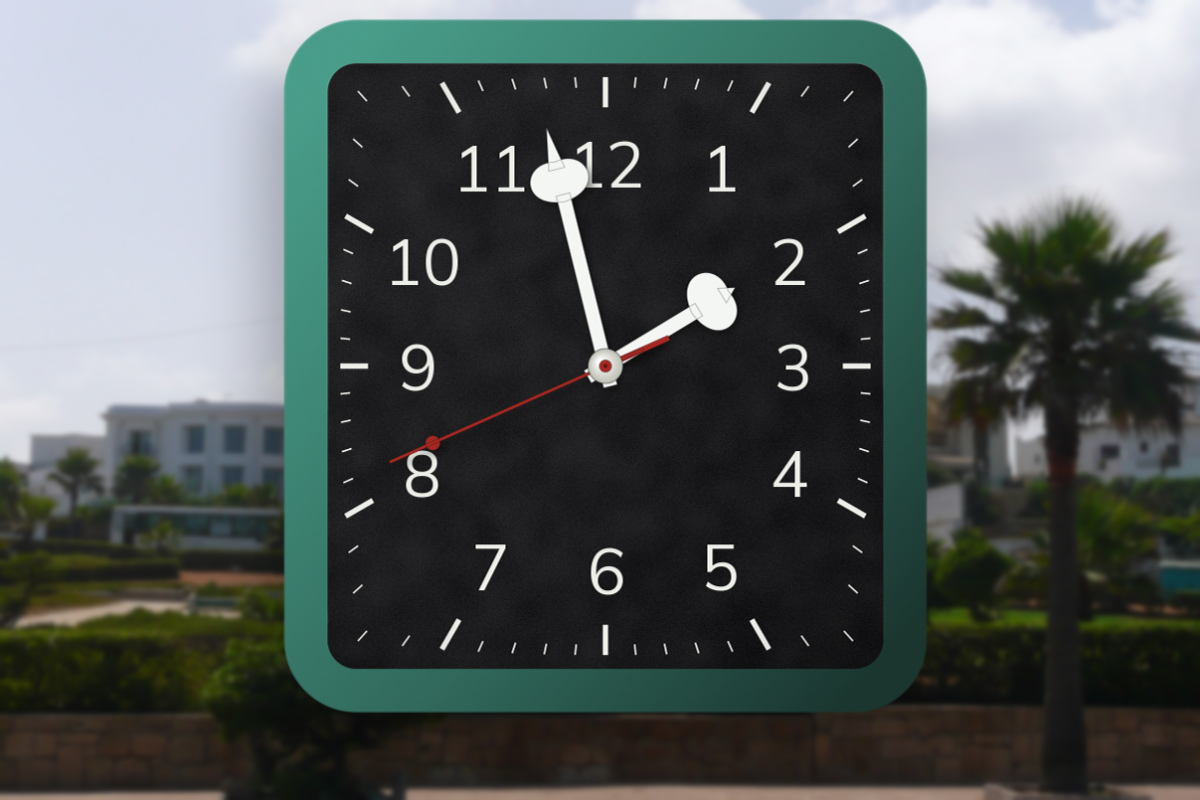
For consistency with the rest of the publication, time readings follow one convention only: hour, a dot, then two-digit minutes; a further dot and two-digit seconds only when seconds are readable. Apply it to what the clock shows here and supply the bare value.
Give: 1.57.41
